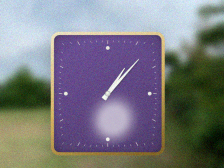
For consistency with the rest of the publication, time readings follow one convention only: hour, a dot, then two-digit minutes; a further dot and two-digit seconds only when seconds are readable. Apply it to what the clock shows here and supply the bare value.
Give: 1.07
